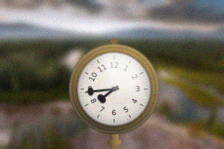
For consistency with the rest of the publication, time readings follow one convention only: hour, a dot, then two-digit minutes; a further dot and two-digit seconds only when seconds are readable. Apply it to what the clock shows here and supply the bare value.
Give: 7.44
